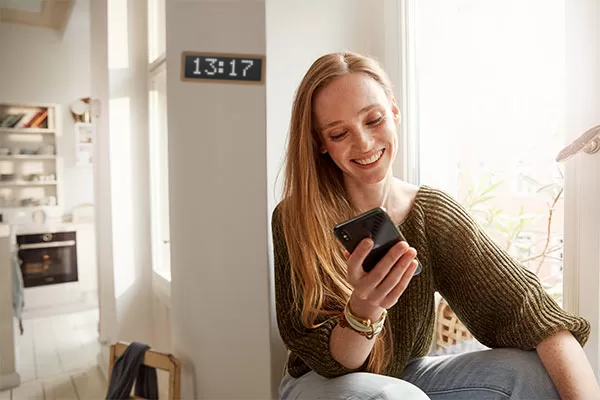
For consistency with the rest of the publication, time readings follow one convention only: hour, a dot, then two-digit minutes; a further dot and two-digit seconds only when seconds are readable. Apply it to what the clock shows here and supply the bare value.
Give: 13.17
